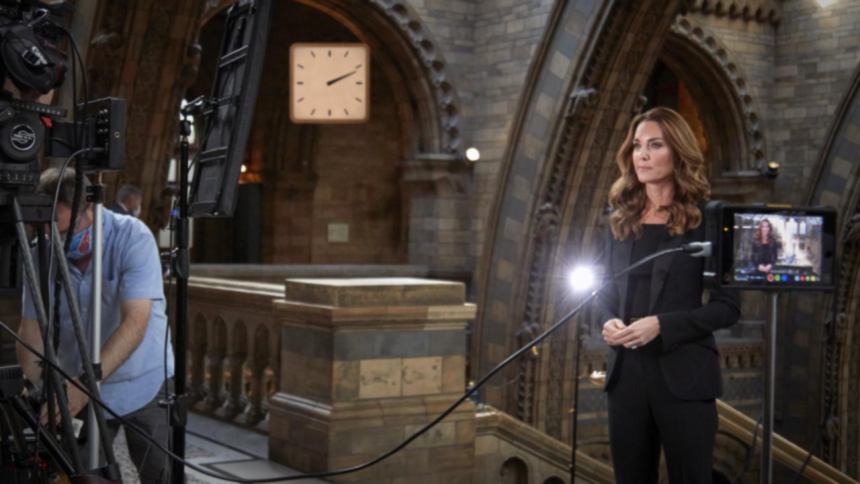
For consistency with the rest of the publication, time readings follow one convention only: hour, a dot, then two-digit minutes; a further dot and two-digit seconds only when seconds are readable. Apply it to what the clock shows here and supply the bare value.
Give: 2.11
